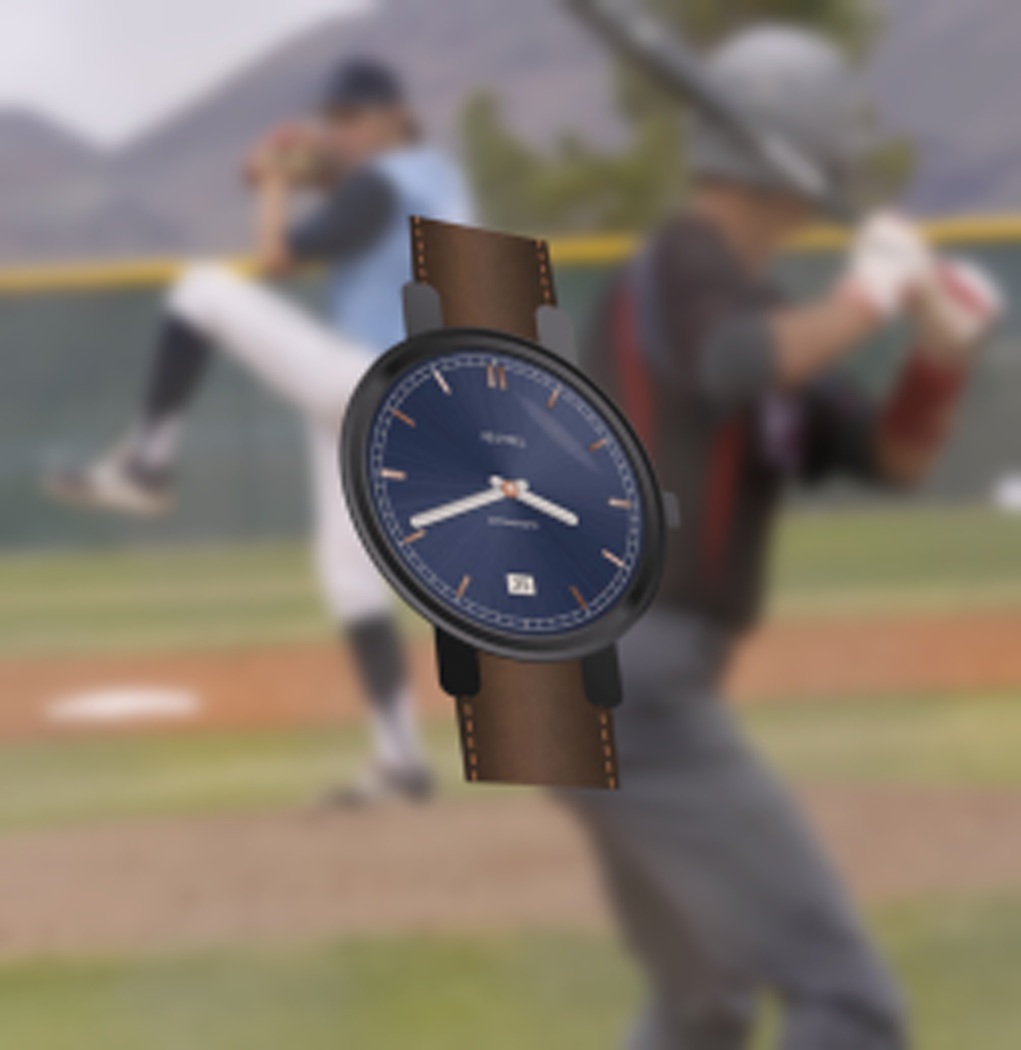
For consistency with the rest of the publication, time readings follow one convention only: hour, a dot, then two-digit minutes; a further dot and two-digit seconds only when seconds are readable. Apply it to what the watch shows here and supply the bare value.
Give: 3.41
